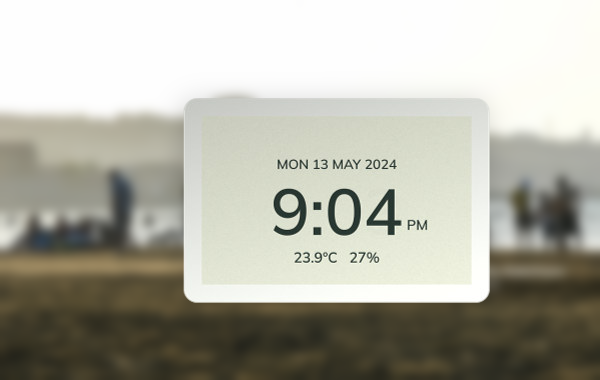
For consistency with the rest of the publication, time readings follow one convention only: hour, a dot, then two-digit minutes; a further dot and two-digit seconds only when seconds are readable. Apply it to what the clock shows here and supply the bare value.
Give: 9.04
